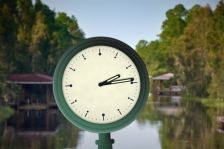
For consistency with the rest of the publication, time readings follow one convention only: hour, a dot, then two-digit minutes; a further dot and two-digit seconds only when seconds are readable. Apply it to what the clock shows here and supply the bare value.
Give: 2.14
